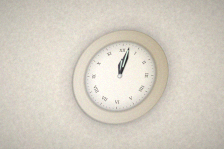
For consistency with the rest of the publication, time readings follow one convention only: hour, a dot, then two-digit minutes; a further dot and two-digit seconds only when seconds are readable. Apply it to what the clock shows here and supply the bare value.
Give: 12.02
